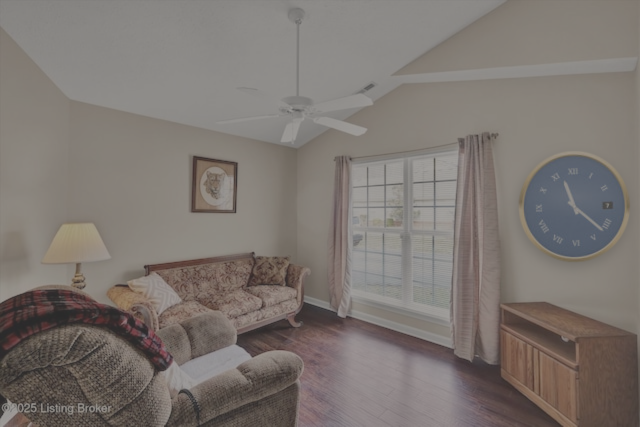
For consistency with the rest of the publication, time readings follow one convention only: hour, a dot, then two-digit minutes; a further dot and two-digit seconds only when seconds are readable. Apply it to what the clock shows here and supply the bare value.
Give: 11.22
